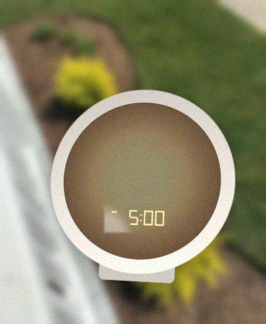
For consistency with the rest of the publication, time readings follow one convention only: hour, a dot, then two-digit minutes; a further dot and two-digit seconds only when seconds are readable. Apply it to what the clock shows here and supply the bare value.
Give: 5.00
